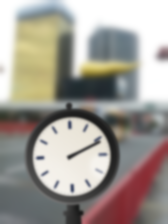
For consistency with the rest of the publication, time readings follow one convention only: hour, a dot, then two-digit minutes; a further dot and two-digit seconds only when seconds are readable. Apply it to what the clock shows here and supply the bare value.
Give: 2.11
